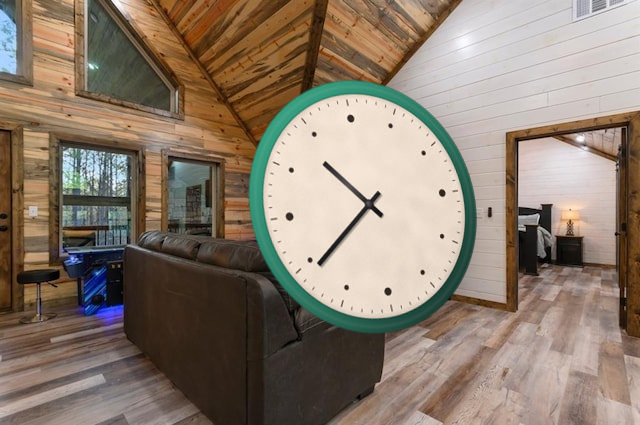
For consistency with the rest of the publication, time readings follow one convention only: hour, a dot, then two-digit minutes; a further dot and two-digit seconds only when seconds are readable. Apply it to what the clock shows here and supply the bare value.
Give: 10.39
